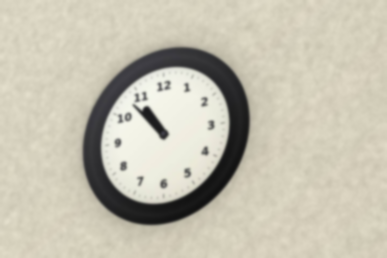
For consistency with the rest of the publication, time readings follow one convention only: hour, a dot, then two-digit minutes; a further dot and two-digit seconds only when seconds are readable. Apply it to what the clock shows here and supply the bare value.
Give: 10.53
